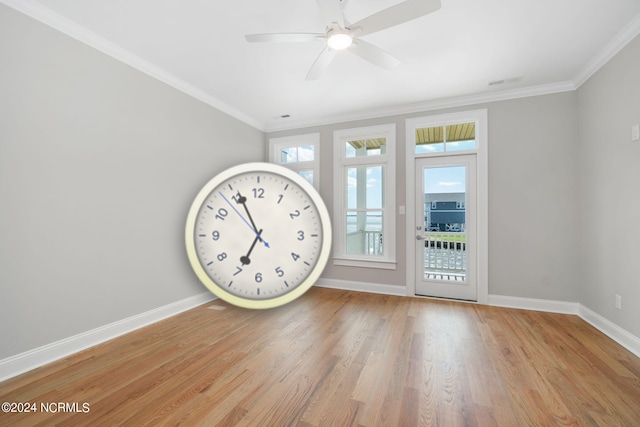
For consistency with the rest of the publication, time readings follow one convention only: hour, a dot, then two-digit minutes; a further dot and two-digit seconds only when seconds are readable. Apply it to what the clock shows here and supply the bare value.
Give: 6.55.53
